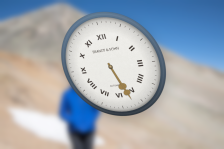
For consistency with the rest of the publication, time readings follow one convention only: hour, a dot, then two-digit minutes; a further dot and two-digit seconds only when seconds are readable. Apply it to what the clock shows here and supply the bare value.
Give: 5.27
